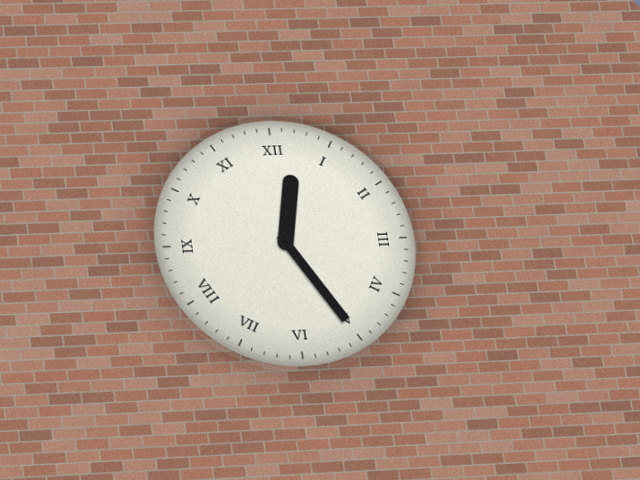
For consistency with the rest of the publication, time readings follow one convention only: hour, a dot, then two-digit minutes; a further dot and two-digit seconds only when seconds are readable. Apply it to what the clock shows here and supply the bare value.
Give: 12.25
